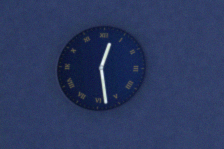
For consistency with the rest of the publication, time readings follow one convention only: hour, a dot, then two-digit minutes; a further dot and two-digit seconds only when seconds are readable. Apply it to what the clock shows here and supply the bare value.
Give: 12.28
